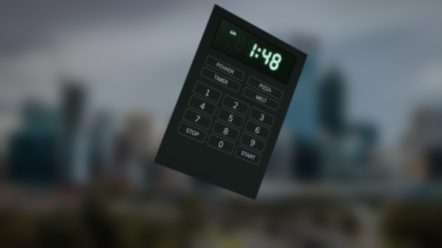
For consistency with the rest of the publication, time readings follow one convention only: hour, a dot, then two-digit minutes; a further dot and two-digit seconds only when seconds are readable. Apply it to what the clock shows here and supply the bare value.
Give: 1.48
